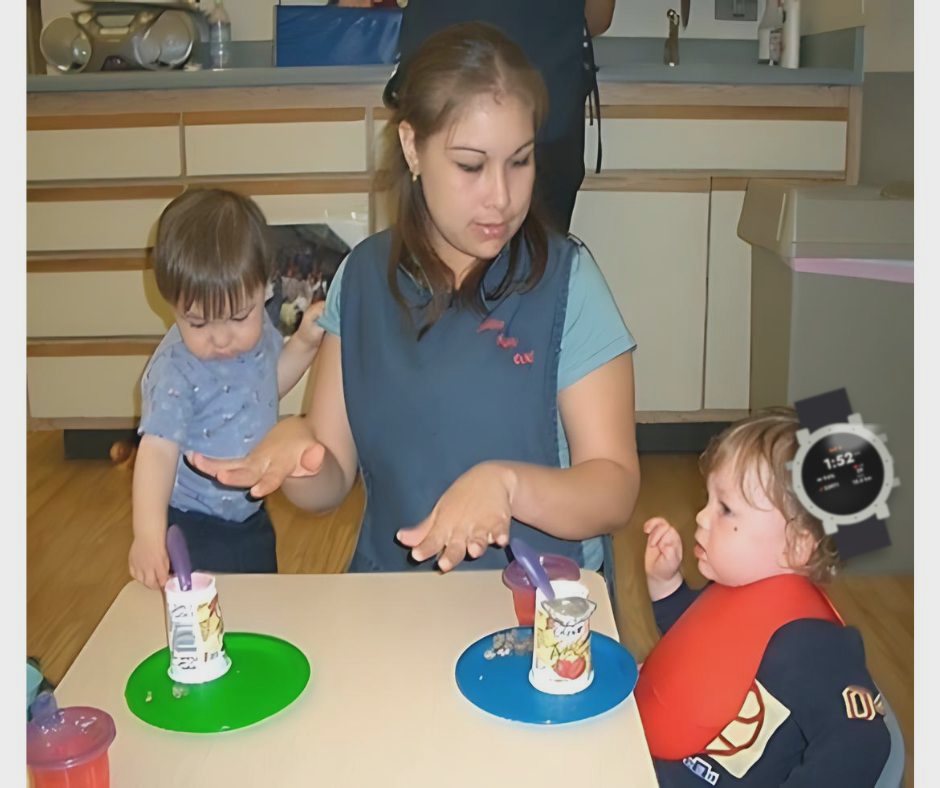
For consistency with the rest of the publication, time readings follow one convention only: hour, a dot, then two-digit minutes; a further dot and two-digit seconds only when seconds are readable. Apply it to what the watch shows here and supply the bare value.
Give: 1.52
